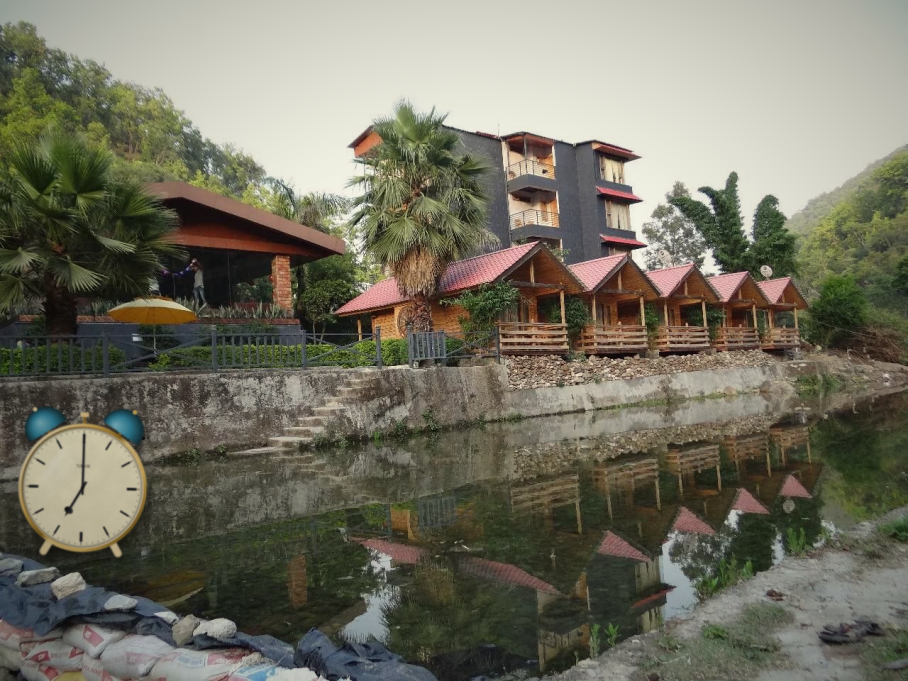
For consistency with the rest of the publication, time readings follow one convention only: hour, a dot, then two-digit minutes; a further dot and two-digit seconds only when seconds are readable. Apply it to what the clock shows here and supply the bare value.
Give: 7.00
